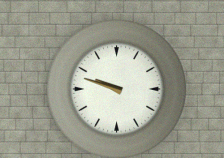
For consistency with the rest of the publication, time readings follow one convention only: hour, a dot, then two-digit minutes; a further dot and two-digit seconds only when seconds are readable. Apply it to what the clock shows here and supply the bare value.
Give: 9.48
